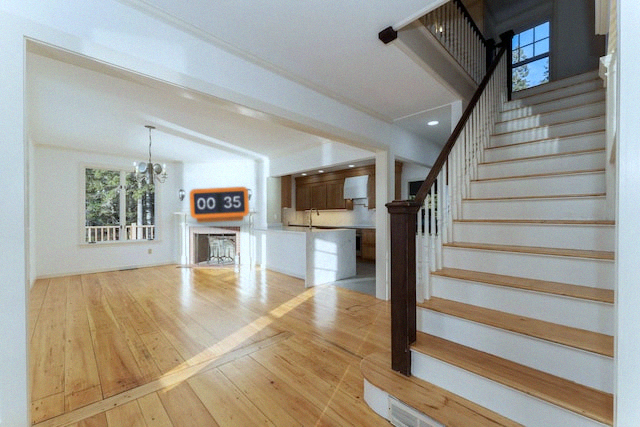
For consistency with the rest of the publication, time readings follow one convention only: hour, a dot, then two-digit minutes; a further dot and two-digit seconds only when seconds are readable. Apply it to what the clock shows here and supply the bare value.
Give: 0.35
